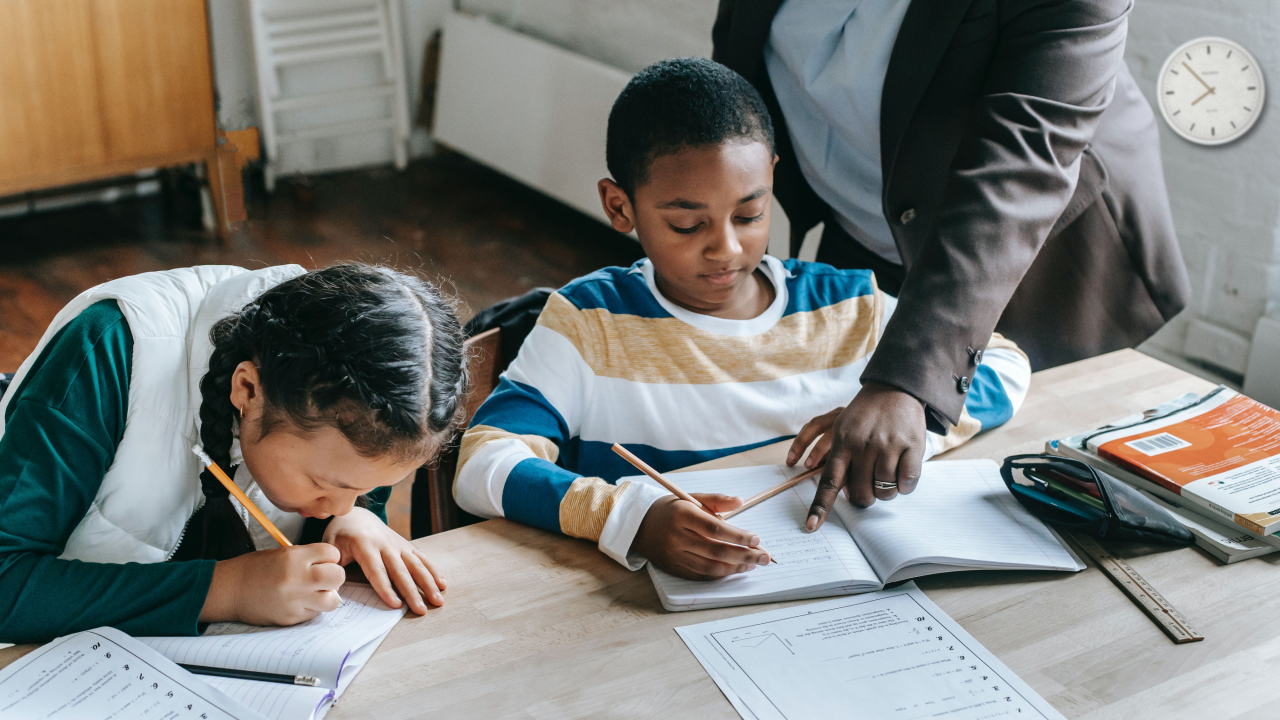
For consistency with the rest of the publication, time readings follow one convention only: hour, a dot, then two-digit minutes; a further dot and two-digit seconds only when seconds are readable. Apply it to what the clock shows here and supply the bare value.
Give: 7.53
